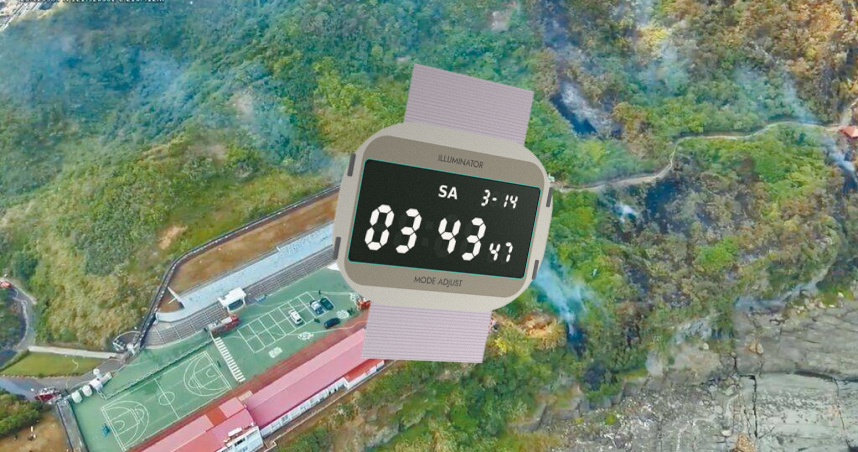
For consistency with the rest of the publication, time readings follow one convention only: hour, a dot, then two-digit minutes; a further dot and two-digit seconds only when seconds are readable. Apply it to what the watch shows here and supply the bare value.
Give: 3.43.47
